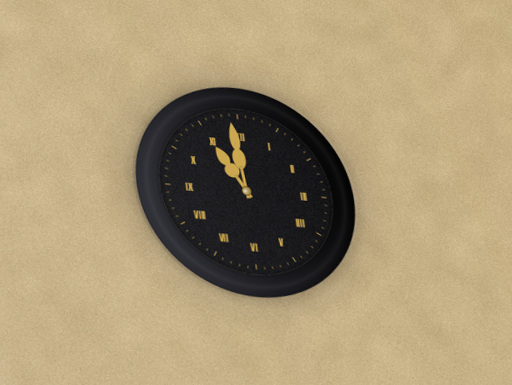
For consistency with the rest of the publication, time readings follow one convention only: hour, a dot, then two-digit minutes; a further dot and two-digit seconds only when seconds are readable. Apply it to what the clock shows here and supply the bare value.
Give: 10.59
